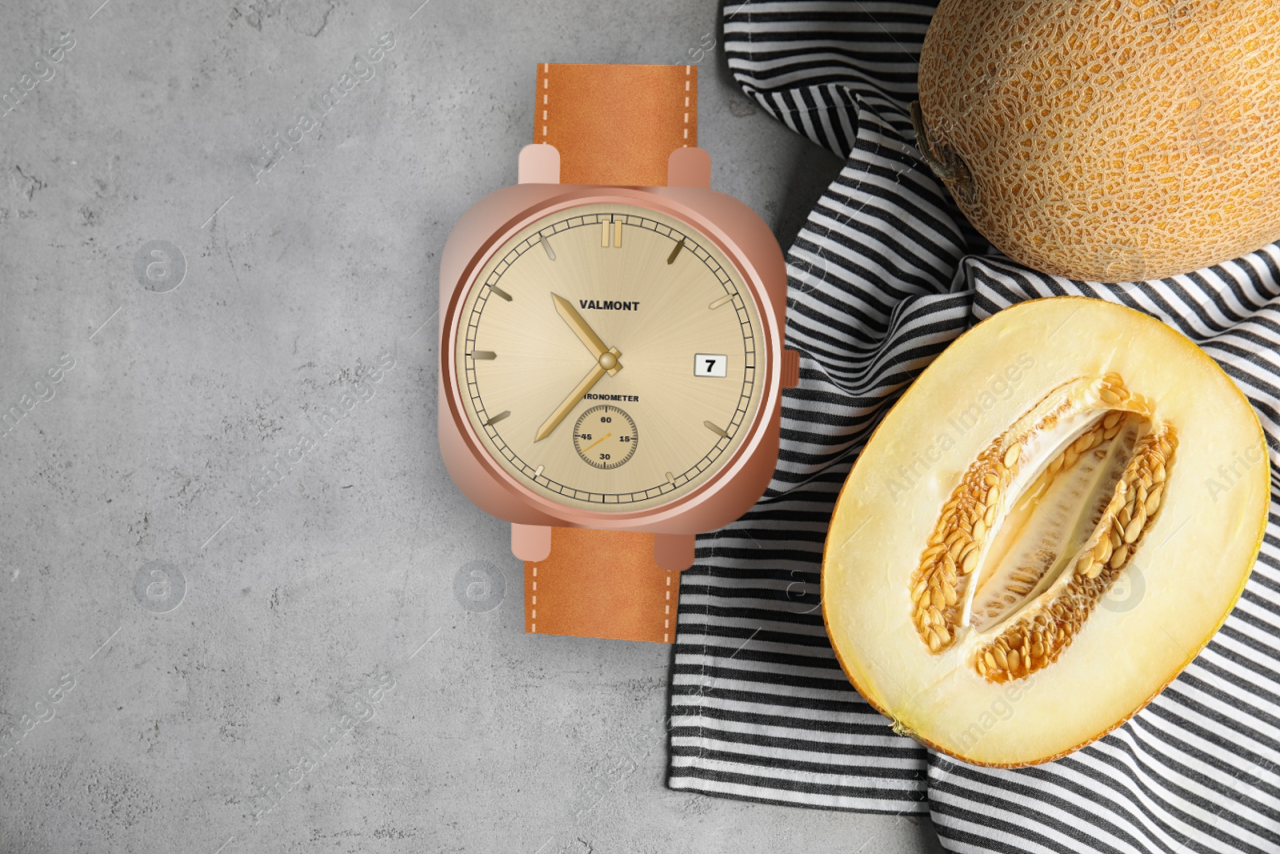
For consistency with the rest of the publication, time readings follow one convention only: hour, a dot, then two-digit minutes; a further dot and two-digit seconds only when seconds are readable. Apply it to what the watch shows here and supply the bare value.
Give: 10.36.39
